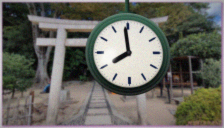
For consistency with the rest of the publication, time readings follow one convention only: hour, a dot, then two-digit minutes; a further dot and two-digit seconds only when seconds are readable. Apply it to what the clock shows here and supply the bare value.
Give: 7.59
